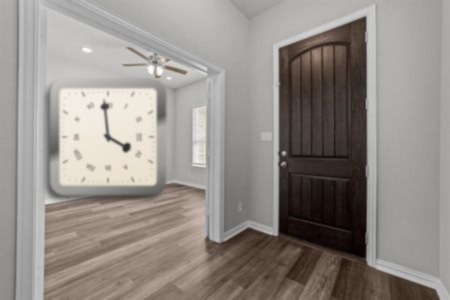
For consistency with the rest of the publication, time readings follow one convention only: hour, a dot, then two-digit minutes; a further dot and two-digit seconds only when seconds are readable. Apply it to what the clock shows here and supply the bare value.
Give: 3.59
